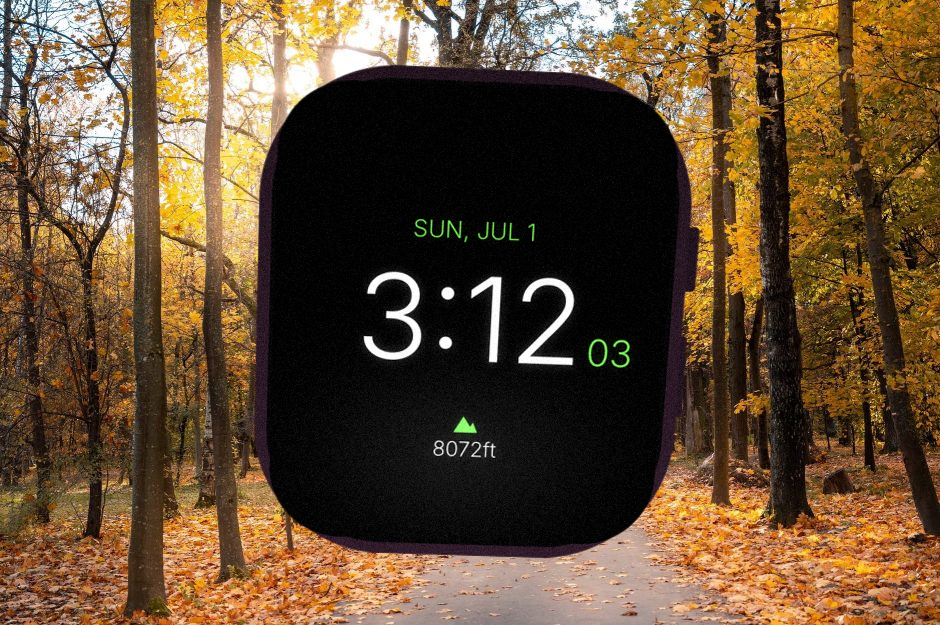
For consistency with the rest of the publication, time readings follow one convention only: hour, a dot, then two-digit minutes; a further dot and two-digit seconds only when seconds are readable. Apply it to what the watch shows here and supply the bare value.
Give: 3.12.03
